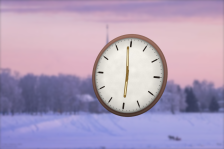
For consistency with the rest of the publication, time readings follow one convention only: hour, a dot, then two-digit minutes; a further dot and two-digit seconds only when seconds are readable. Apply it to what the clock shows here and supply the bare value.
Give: 5.59
